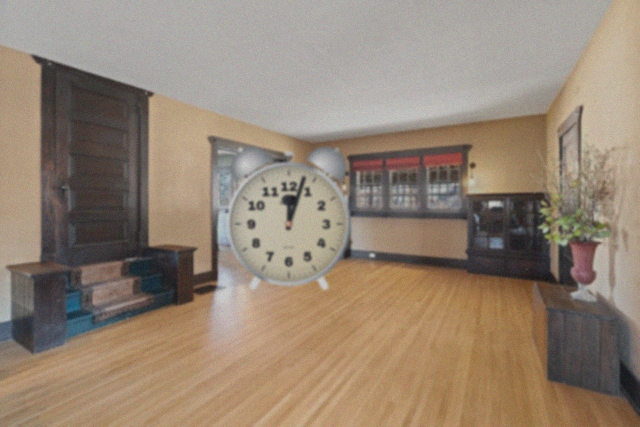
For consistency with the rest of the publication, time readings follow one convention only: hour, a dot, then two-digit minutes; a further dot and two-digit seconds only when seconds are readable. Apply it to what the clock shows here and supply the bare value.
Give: 12.03
